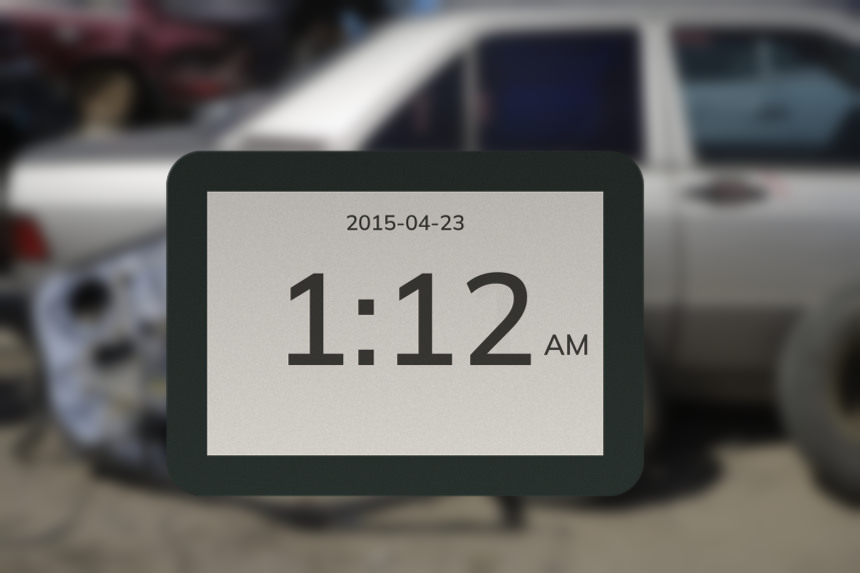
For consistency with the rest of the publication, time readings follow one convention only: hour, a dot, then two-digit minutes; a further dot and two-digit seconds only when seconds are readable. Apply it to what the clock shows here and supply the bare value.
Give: 1.12
